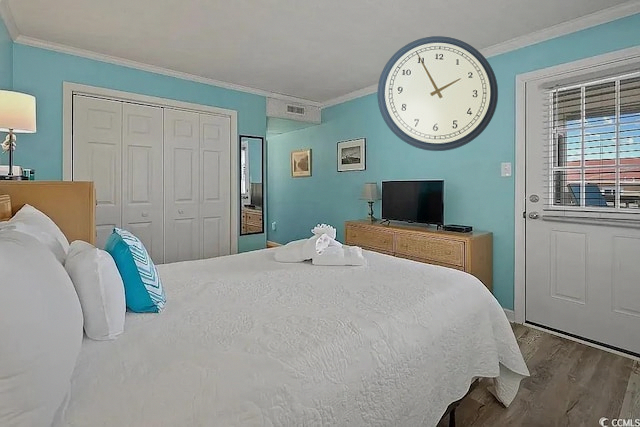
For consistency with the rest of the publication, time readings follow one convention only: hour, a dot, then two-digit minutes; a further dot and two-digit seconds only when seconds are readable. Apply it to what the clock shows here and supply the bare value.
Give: 1.55
